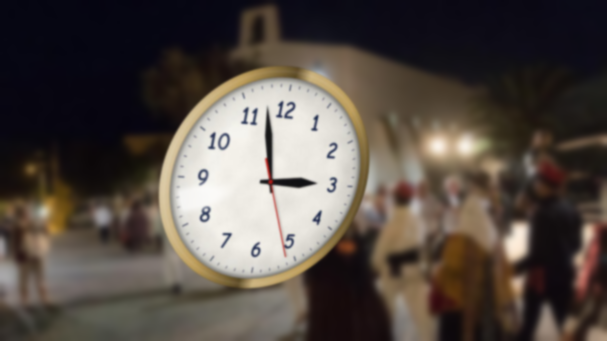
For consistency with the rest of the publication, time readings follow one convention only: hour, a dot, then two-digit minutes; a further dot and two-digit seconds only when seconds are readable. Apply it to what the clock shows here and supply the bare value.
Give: 2.57.26
